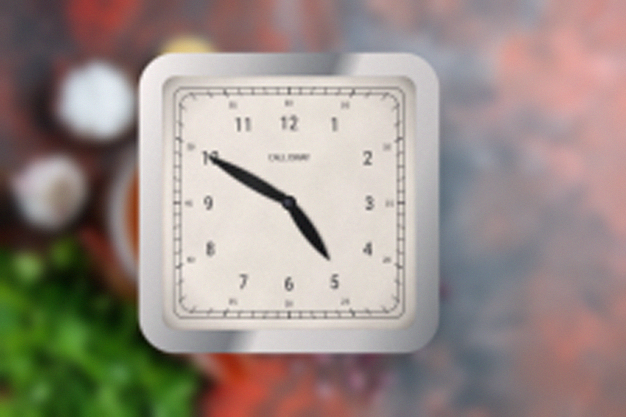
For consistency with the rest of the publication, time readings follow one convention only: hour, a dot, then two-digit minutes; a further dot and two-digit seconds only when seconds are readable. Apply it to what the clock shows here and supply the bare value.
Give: 4.50
